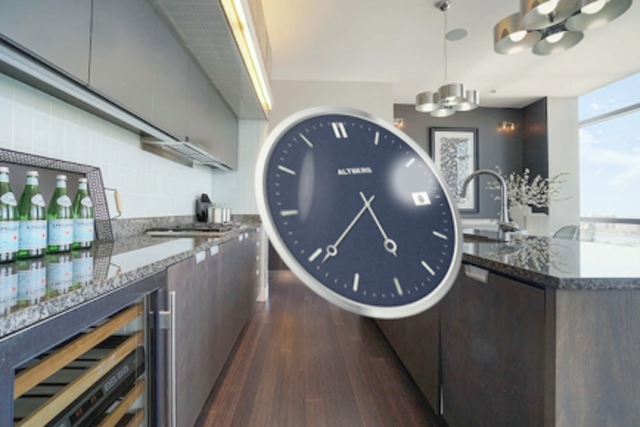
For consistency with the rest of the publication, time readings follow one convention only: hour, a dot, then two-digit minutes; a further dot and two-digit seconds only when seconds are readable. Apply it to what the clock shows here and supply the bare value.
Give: 5.39
